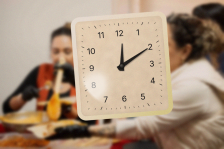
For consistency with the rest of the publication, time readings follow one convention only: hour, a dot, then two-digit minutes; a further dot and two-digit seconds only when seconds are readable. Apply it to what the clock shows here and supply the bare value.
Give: 12.10
